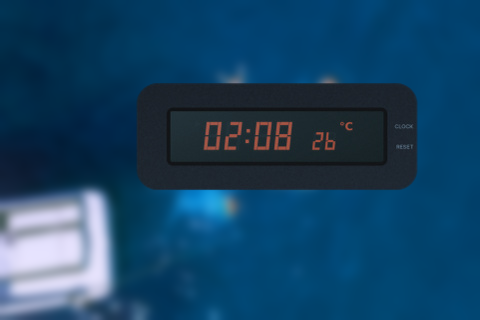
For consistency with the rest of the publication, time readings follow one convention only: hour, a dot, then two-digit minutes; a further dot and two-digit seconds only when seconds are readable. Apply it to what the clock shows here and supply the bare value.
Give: 2.08
